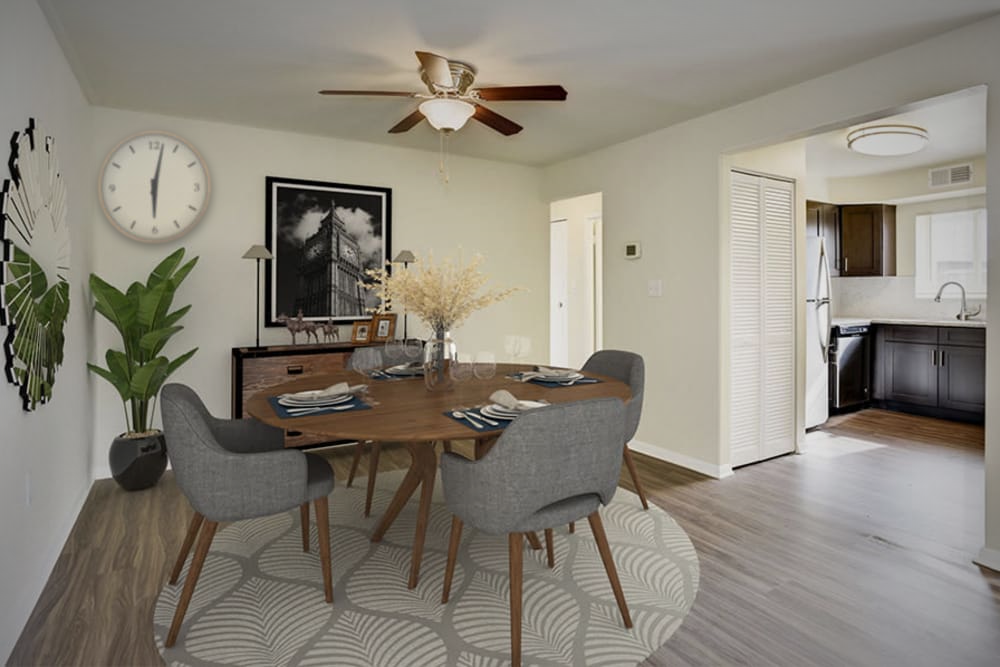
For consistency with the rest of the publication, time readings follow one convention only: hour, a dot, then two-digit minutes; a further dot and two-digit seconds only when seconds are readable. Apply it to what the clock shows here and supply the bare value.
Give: 6.02
